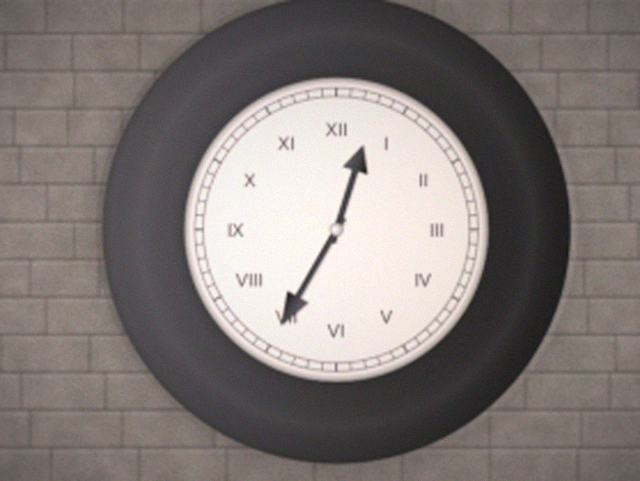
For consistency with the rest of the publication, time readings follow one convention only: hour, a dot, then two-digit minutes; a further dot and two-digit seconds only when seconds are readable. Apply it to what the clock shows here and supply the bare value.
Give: 12.35
